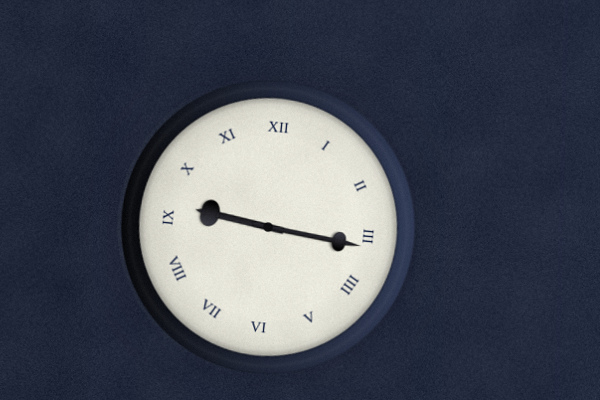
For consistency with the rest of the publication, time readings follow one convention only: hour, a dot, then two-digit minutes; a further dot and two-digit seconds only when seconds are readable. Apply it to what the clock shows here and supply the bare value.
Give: 9.16
